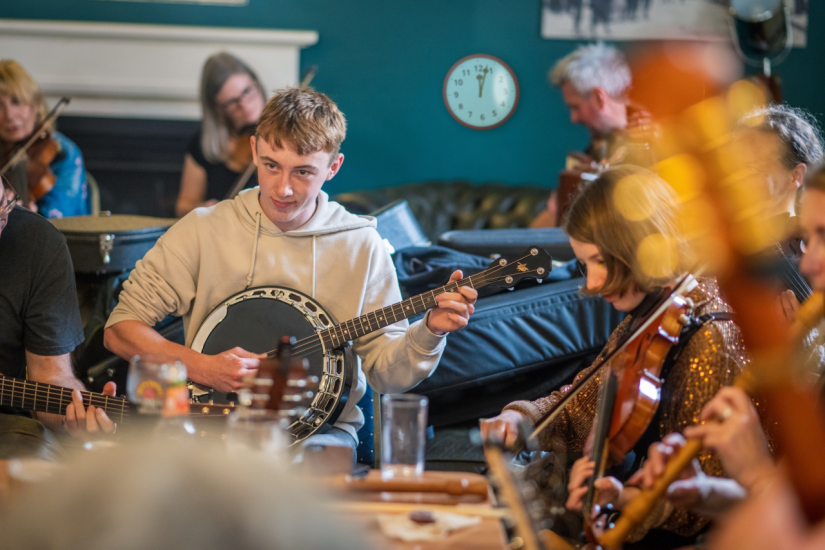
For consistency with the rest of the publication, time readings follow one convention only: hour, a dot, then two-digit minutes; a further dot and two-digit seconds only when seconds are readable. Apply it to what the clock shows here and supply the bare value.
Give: 12.03
